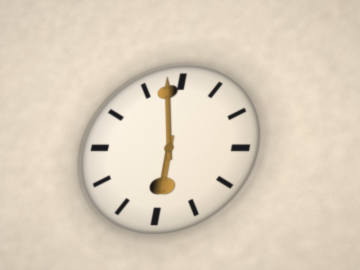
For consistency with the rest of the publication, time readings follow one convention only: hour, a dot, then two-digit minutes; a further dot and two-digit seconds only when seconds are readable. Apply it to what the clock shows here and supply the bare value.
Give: 5.58
